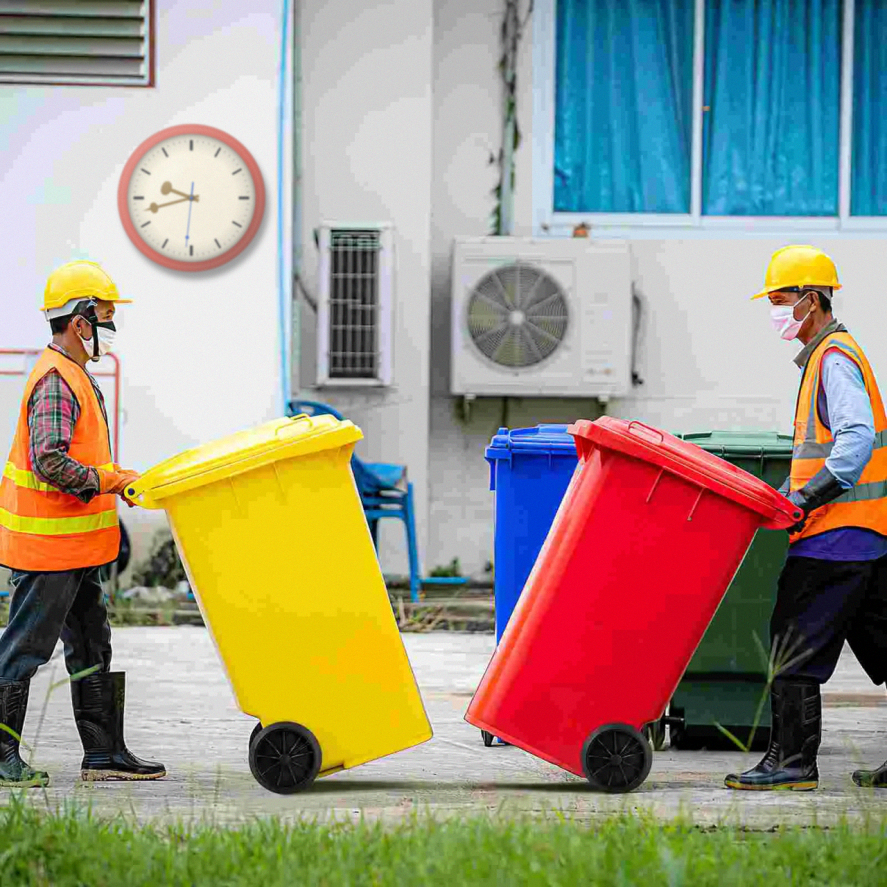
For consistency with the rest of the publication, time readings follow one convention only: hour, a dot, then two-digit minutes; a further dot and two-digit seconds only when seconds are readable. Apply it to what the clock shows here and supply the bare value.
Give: 9.42.31
